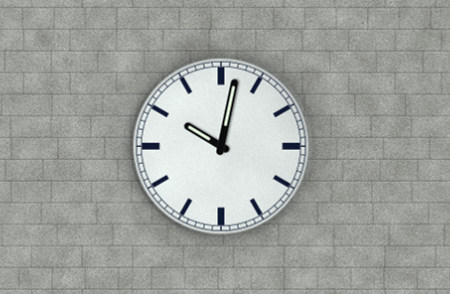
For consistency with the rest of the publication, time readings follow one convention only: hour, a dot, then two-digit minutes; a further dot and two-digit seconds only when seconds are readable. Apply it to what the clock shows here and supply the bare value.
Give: 10.02
